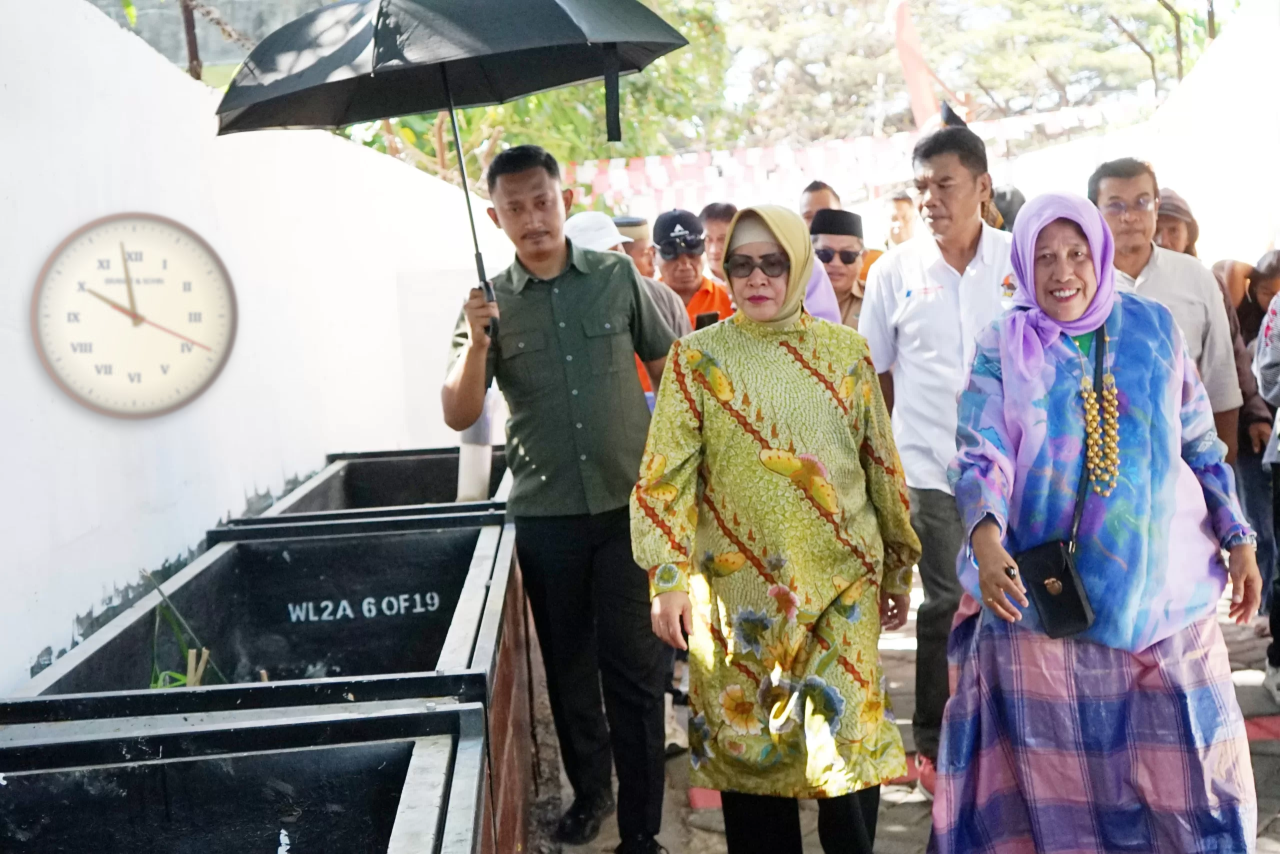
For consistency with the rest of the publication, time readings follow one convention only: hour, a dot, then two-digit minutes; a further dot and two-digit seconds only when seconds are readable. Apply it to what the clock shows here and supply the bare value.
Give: 9.58.19
